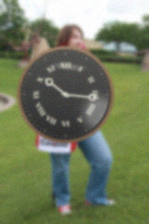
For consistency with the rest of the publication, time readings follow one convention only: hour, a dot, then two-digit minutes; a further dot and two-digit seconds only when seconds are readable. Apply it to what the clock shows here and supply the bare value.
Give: 10.16
